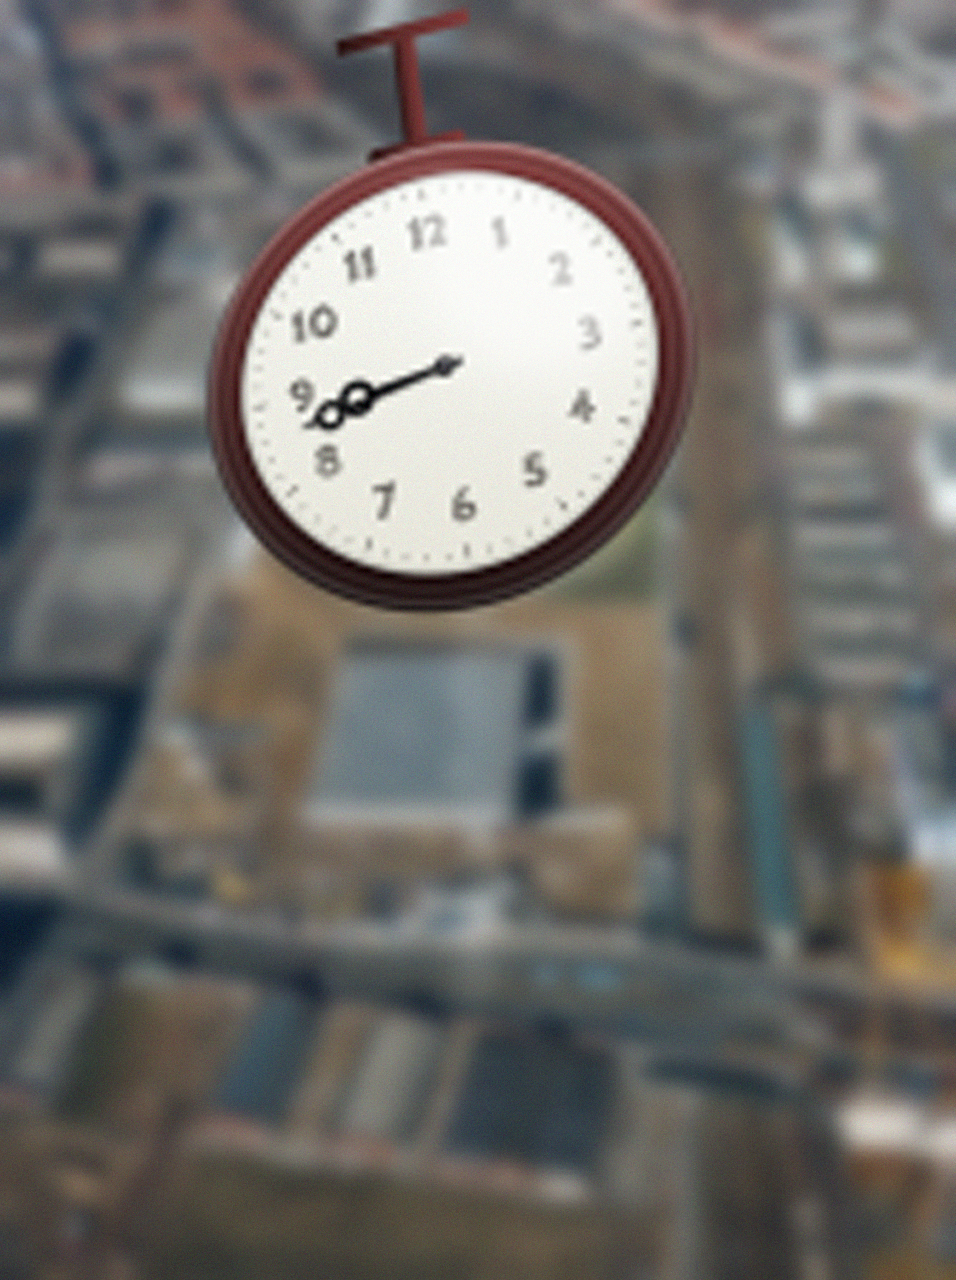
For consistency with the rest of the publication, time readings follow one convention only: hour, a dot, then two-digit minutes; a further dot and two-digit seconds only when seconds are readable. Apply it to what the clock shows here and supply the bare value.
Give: 8.43
